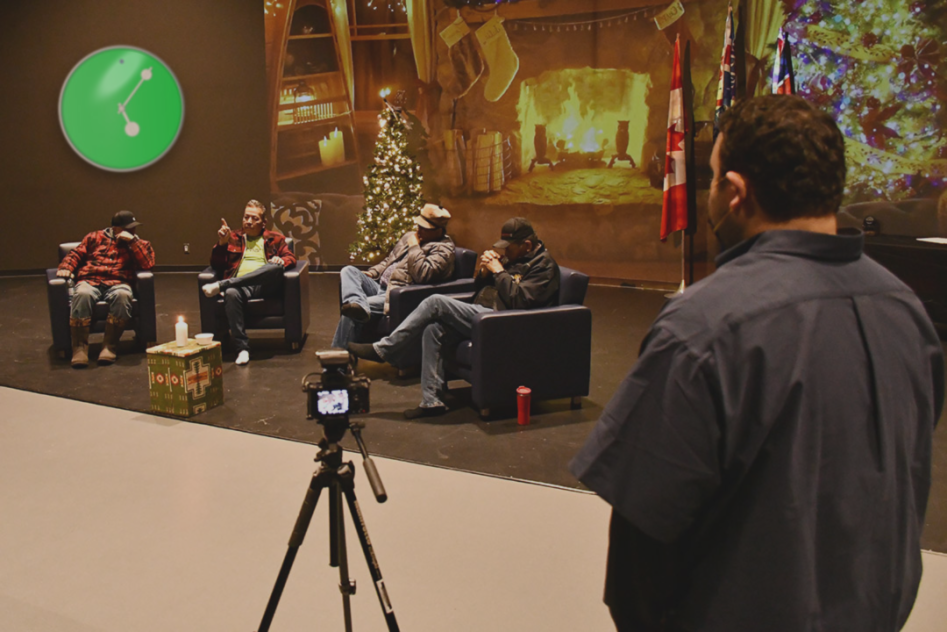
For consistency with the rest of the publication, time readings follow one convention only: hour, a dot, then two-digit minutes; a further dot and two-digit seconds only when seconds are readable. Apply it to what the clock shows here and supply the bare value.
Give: 5.06
